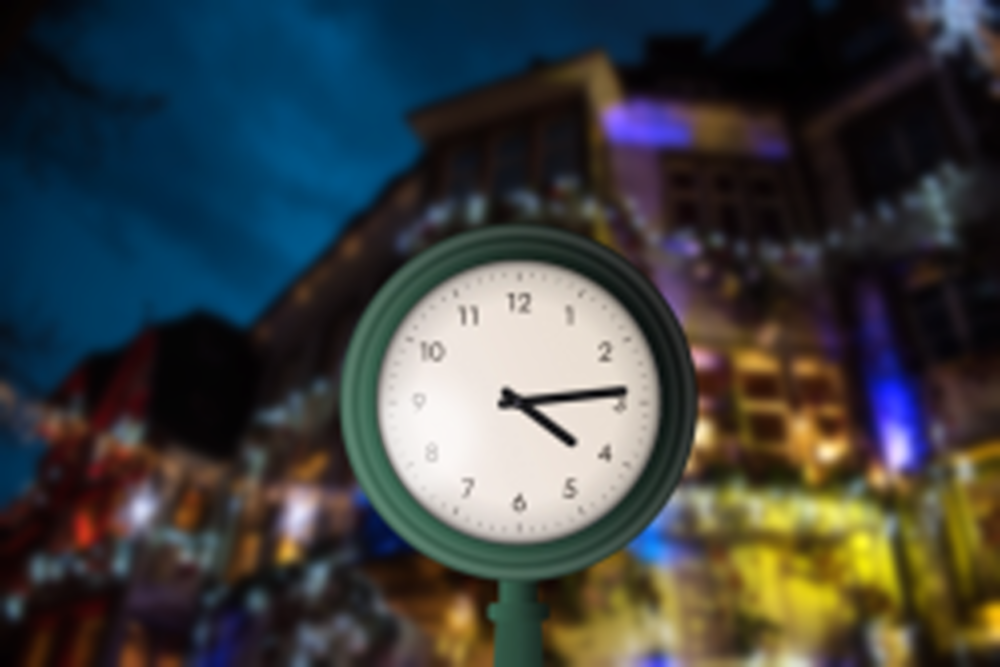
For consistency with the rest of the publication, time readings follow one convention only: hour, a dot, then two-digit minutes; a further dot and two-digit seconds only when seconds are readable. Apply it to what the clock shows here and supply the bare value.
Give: 4.14
